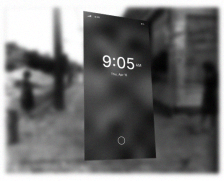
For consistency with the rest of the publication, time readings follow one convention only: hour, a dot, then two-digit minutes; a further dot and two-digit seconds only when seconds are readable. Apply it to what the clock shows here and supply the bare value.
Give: 9.05
